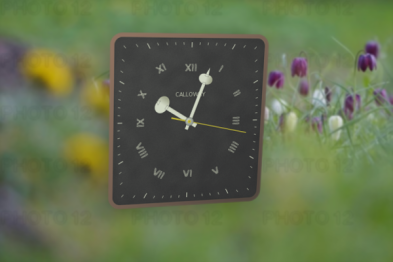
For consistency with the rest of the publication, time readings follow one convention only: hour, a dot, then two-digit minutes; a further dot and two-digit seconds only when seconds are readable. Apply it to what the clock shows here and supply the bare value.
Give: 10.03.17
